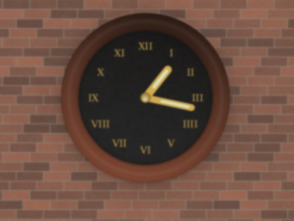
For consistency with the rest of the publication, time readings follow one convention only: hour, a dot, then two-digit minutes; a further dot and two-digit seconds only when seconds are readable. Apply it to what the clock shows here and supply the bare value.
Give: 1.17
